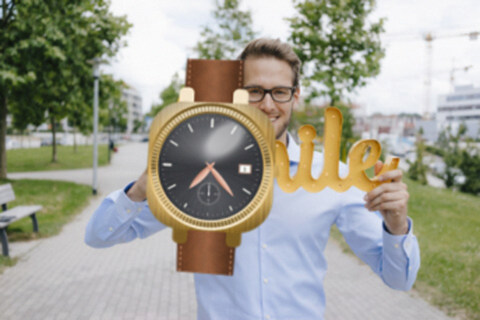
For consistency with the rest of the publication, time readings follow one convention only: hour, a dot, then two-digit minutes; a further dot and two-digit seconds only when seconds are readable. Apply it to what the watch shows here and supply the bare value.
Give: 7.23
